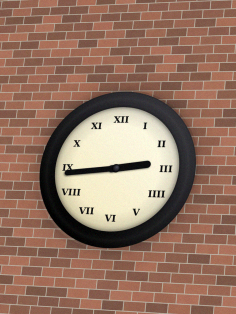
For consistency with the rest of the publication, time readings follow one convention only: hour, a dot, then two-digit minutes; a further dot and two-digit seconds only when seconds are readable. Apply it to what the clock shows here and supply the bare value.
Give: 2.44
